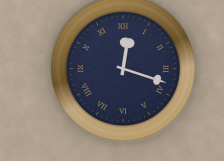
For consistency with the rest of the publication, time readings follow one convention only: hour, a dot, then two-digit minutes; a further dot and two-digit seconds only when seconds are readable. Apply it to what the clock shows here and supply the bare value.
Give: 12.18
